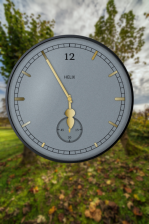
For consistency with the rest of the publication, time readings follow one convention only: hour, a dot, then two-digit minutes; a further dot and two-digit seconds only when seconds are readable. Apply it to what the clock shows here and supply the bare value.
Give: 5.55
